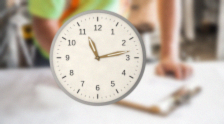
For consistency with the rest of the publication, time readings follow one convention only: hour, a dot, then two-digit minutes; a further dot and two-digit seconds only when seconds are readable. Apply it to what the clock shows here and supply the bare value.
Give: 11.13
